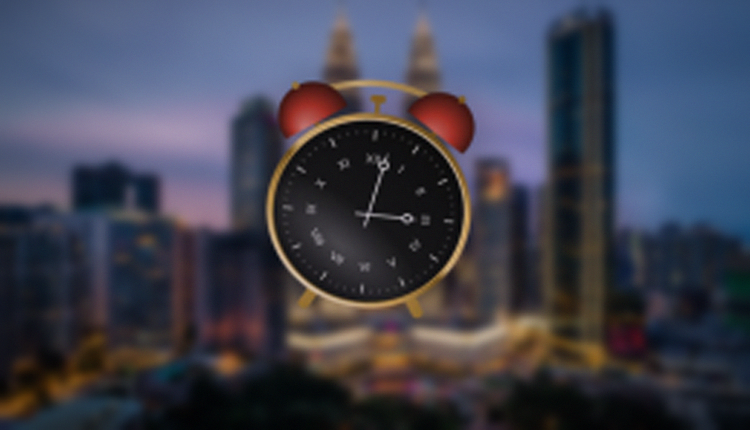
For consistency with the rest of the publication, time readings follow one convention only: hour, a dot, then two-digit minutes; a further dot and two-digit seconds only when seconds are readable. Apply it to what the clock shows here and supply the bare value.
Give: 3.02
